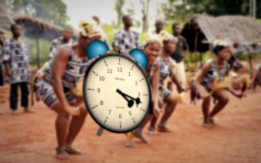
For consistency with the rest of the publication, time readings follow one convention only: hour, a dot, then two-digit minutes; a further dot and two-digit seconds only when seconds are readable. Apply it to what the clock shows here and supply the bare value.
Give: 4.18
